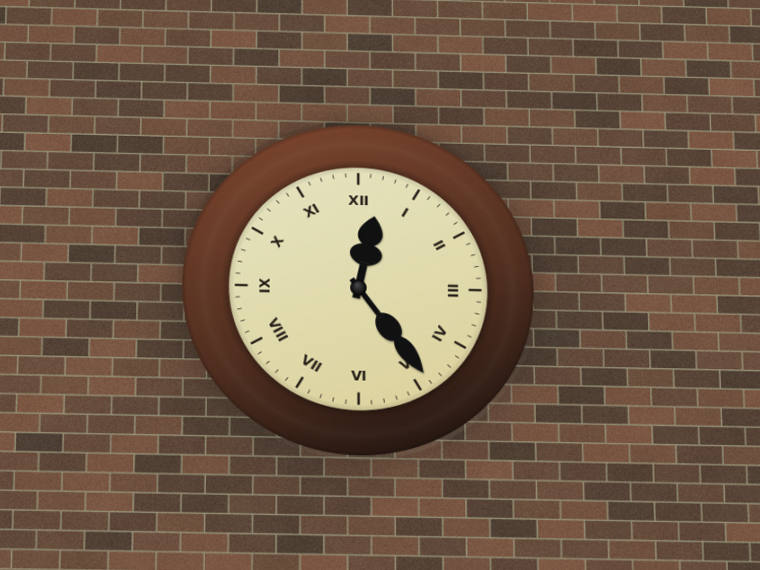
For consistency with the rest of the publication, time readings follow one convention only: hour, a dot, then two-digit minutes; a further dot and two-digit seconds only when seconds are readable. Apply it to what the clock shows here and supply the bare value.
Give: 12.24
